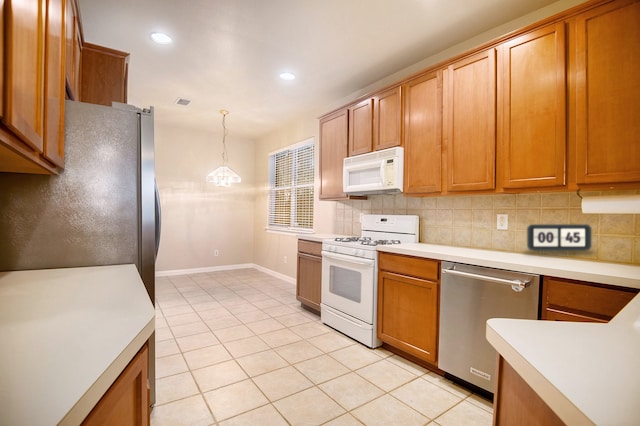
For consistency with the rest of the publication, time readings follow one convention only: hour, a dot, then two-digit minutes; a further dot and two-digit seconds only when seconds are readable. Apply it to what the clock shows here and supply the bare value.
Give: 0.45
